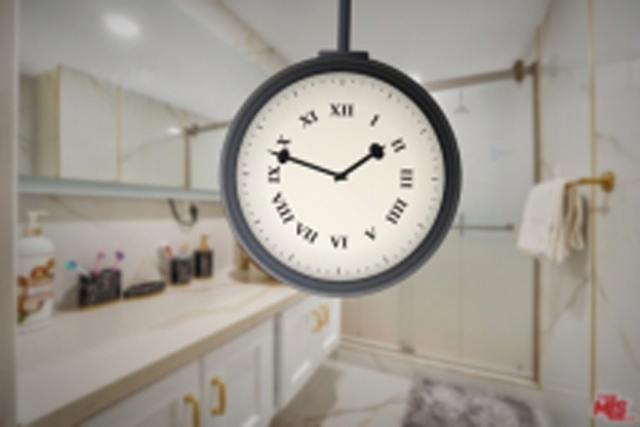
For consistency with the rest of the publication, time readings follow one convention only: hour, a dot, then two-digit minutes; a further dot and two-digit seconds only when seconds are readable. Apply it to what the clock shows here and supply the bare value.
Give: 1.48
